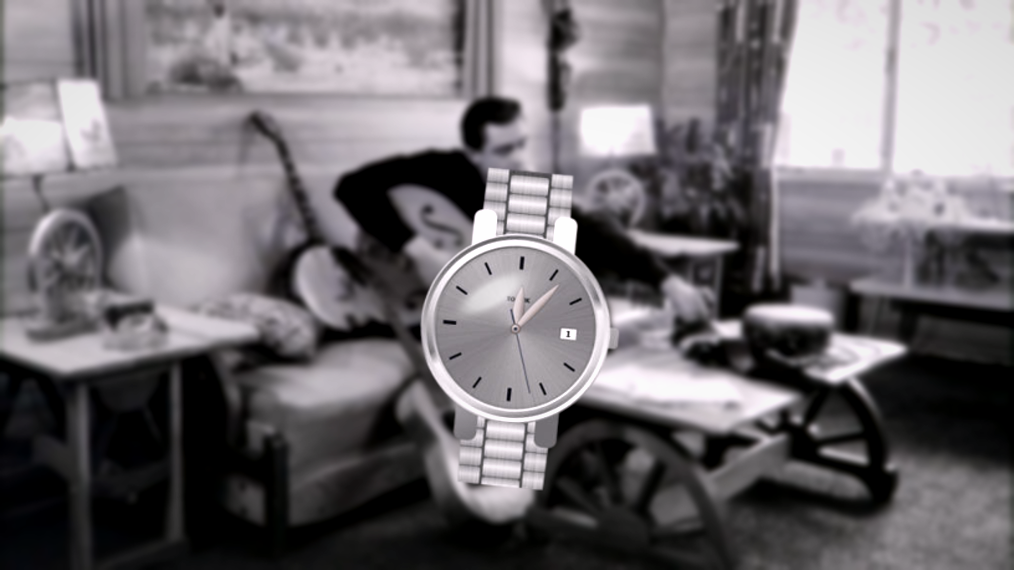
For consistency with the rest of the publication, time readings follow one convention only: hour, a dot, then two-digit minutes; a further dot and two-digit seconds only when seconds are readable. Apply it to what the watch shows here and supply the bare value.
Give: 12.06.27
